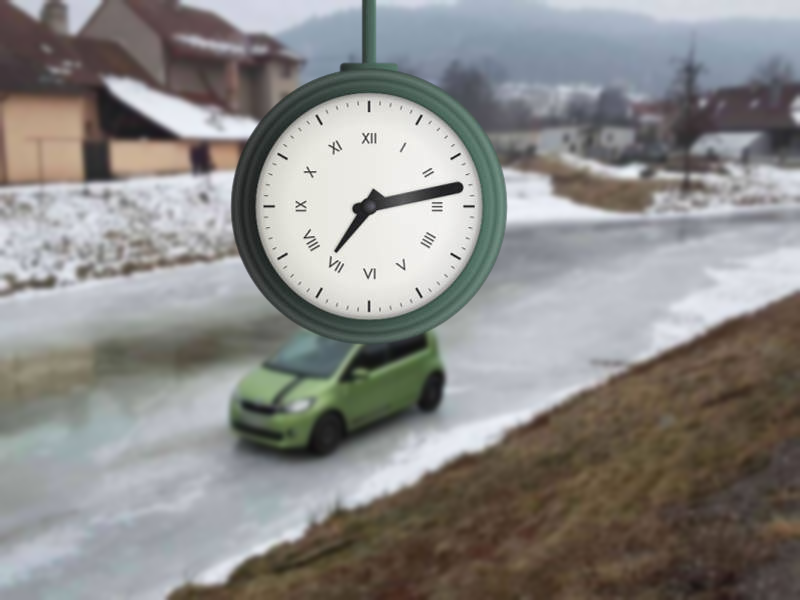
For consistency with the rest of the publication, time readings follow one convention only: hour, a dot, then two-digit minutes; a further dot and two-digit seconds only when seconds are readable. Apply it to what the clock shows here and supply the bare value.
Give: 7.13
